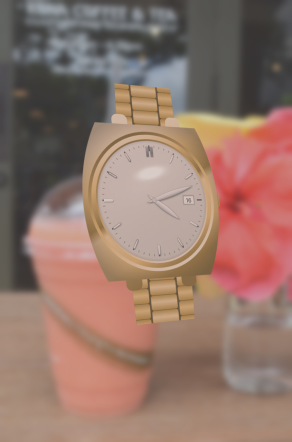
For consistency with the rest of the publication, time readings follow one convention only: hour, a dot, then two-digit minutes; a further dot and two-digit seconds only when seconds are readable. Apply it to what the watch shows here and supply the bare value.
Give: 4.12
